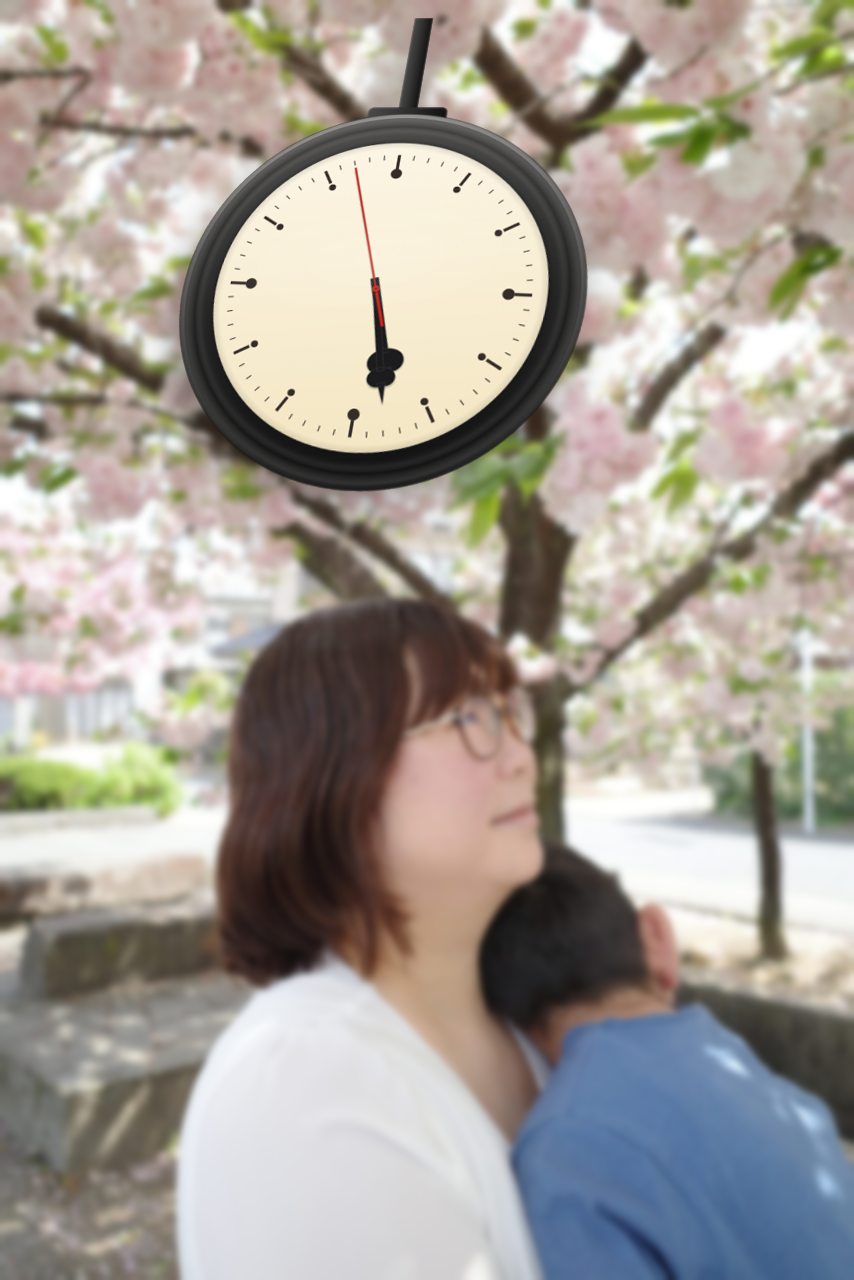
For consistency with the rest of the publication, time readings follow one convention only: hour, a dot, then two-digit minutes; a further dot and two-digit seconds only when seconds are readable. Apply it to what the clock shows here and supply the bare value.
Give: 5.27.57
